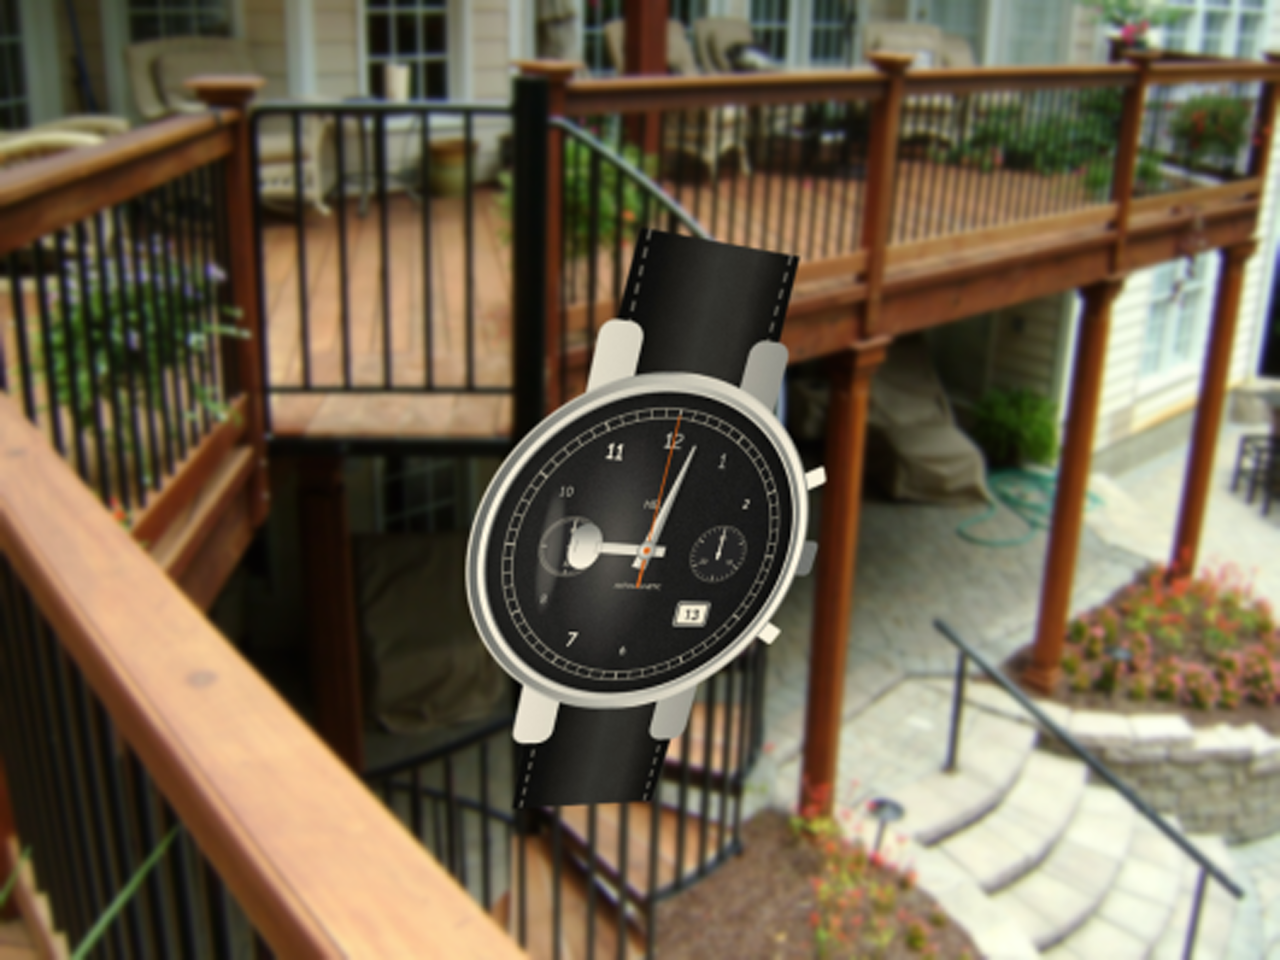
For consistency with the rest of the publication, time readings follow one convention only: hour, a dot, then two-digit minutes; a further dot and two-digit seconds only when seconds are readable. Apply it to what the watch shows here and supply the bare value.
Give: 9.02
